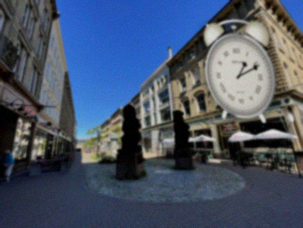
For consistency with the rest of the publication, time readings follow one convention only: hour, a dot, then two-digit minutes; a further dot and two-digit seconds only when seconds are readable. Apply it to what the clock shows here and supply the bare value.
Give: 1.11
